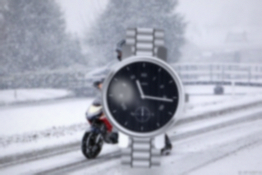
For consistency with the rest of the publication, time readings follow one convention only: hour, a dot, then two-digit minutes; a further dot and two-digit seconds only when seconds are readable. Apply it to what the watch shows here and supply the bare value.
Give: 11.16
